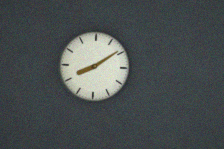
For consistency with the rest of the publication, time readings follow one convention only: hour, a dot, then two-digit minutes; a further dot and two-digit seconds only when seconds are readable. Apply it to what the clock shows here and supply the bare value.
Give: 8.09
